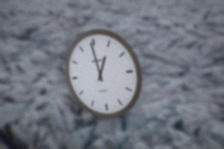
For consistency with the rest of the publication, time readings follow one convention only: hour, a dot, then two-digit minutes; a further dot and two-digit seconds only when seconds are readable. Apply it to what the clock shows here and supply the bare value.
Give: 12.59
